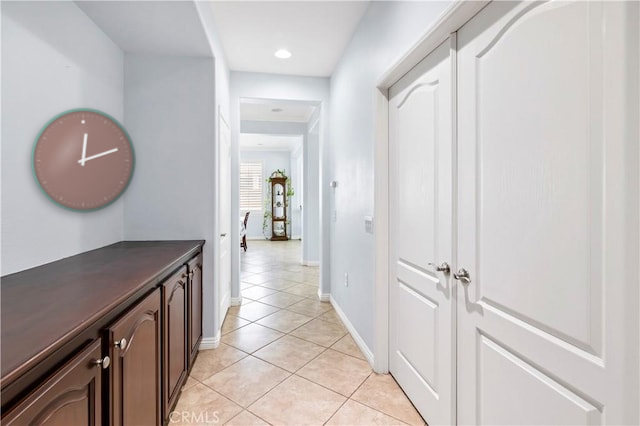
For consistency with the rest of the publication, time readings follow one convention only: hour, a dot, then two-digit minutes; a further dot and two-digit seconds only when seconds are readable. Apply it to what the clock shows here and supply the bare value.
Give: 12.12
